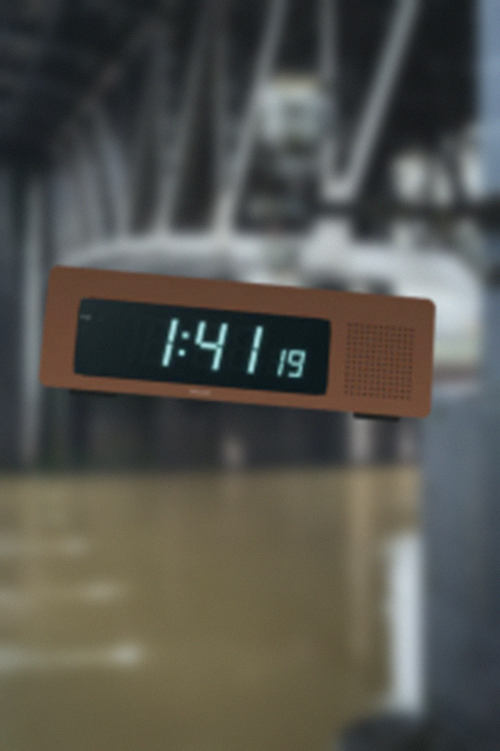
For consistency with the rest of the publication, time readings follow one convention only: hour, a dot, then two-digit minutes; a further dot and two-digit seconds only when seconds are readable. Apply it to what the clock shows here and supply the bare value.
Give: 1.41.19
